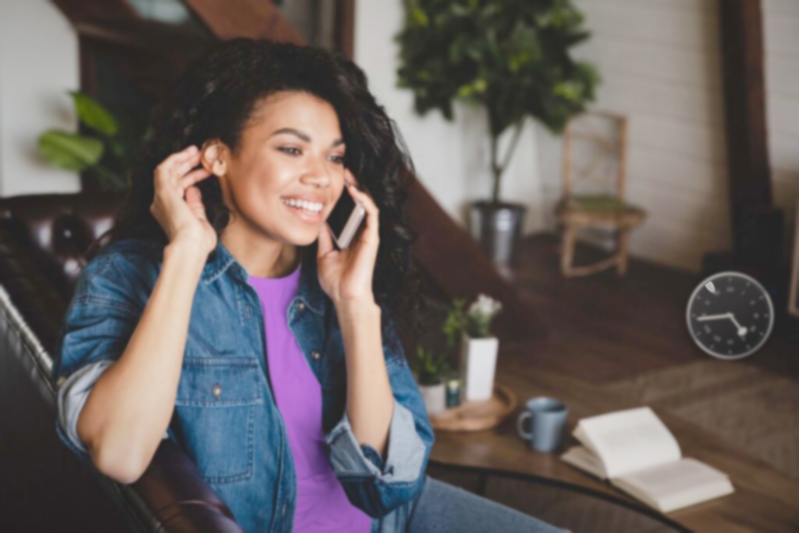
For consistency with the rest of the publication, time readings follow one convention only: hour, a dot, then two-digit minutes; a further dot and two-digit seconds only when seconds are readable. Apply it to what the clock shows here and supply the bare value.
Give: 4.44
